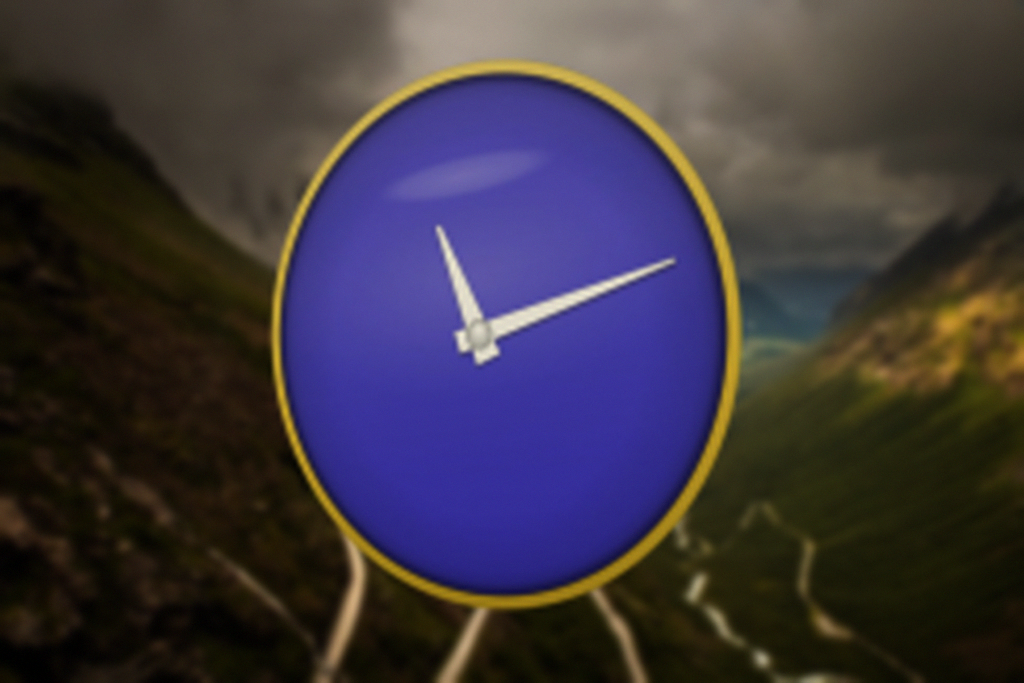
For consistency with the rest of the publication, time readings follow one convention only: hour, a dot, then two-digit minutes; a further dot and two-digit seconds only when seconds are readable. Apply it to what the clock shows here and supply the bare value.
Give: 11.12
